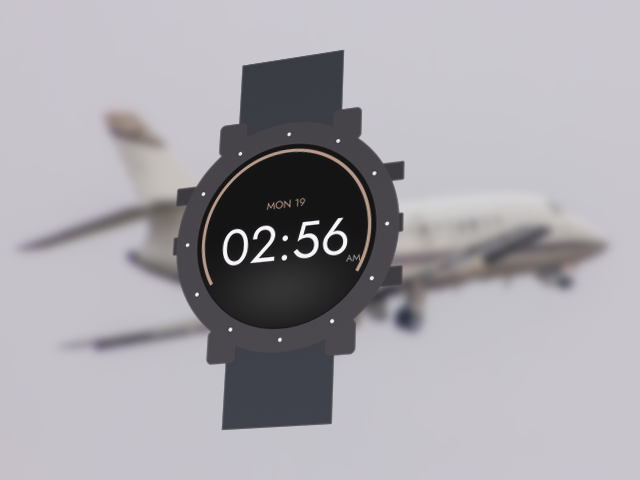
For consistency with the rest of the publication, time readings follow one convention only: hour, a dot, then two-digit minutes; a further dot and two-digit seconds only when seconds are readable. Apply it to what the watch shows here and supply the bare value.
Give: 2.56
